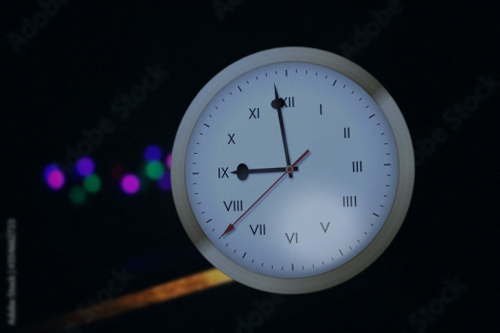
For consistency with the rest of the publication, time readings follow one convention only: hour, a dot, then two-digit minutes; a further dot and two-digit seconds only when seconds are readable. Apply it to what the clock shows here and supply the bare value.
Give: 8.58.38
